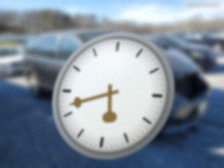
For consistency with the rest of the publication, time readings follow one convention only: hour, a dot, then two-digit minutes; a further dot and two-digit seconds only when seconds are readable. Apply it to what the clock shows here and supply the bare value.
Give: 5.42
